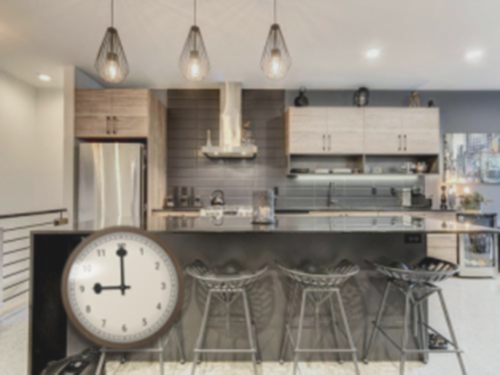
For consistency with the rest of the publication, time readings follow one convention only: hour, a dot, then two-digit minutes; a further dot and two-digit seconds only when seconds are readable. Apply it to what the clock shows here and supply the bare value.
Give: 9.00
